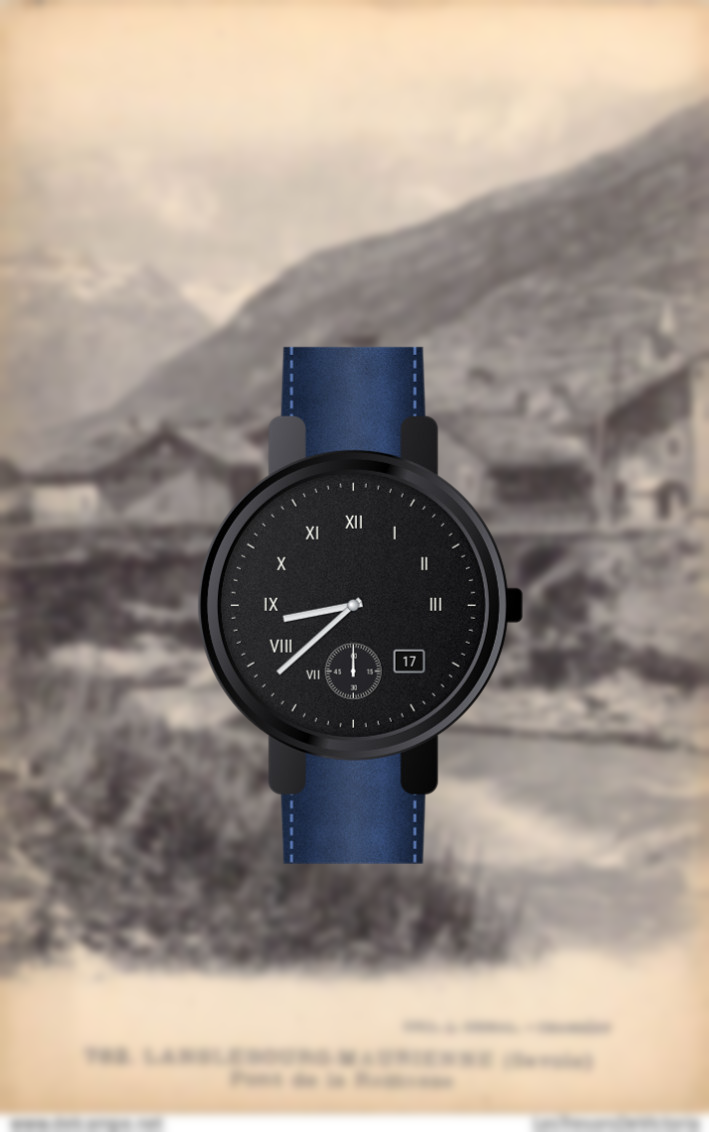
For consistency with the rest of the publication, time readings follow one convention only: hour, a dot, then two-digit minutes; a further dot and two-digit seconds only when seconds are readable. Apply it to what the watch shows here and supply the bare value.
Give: 8.38
